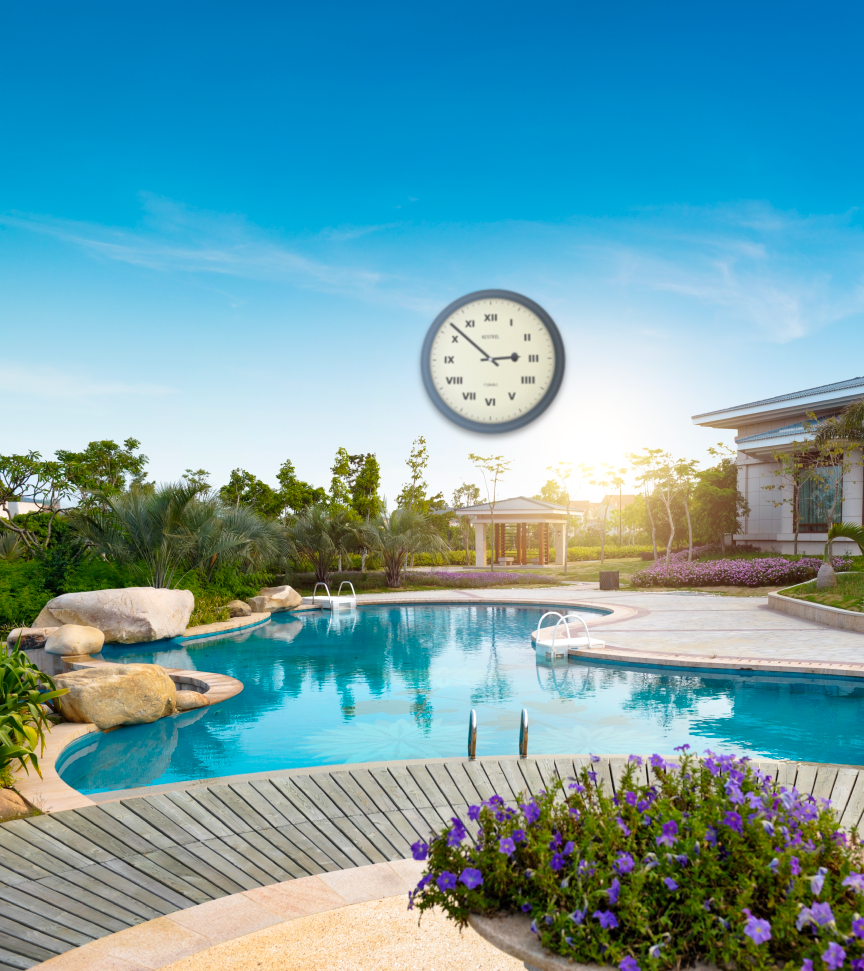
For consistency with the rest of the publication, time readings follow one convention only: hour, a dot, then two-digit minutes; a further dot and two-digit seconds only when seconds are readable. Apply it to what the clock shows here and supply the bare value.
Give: 2.52
